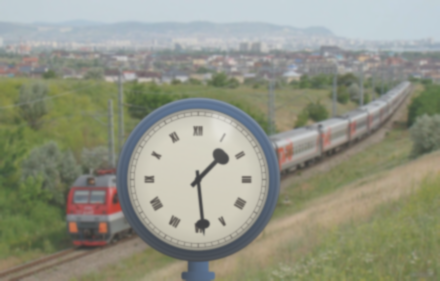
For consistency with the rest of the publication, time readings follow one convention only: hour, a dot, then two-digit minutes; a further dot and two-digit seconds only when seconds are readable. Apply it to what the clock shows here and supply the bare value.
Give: 1.29
